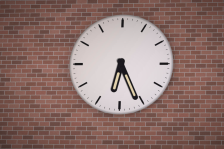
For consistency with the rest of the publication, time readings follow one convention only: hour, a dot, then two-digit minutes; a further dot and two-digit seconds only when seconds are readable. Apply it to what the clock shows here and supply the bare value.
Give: 6.26
